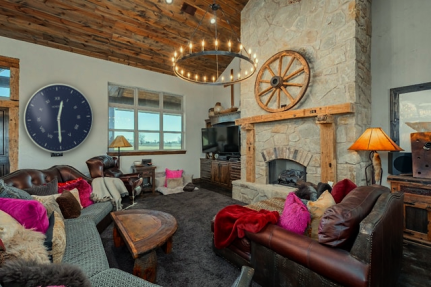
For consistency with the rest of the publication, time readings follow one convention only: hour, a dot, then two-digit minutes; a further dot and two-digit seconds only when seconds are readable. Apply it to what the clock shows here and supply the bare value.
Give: 12.30
